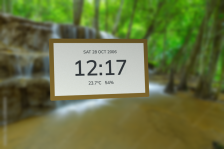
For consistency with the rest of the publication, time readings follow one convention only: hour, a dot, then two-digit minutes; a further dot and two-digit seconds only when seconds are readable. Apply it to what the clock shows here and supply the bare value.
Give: 12.17
